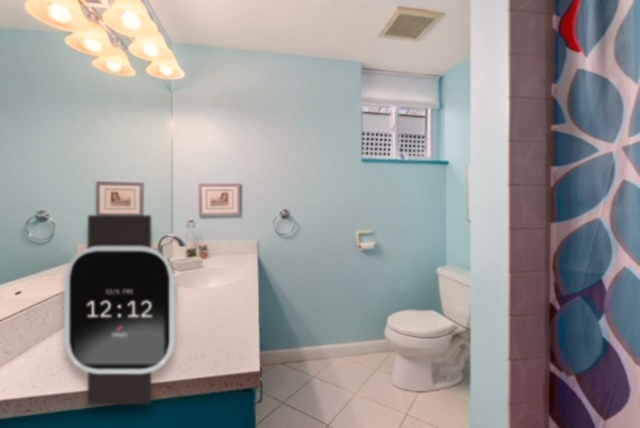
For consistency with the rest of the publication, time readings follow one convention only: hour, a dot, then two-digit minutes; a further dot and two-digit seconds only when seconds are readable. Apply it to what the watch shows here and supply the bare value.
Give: 12.12
